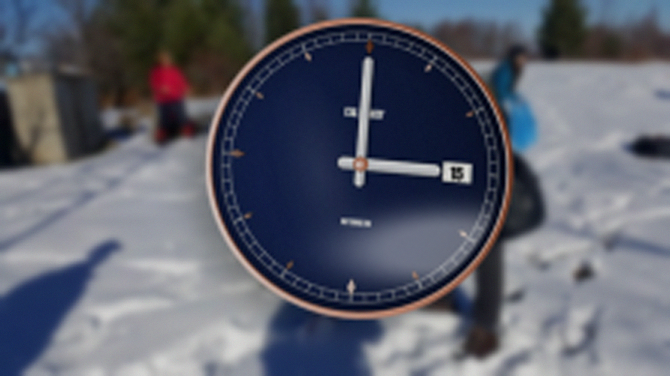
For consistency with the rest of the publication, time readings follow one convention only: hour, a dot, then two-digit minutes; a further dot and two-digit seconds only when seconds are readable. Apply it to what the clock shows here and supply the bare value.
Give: 3.00
